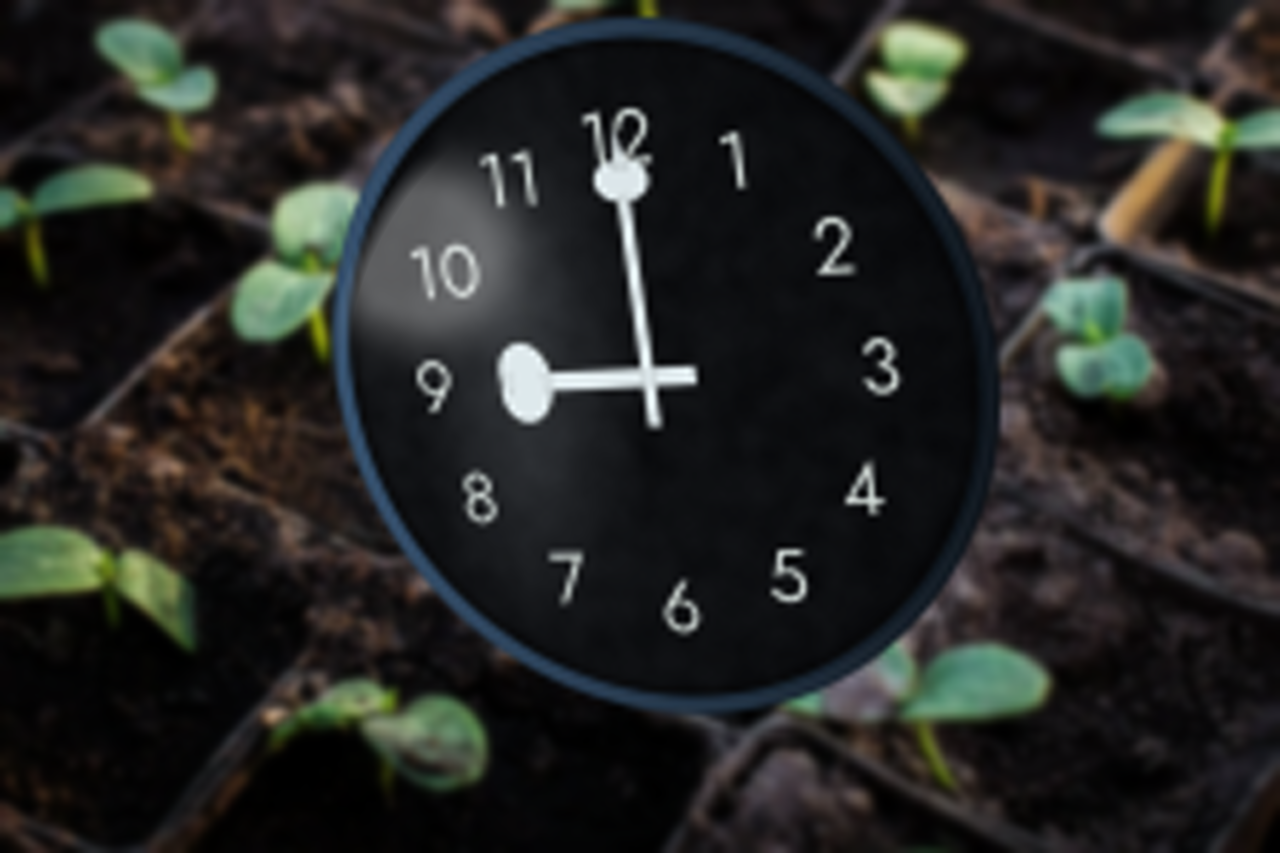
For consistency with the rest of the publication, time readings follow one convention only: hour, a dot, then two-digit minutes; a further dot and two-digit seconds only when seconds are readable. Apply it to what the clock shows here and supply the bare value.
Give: 9.00
